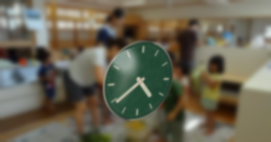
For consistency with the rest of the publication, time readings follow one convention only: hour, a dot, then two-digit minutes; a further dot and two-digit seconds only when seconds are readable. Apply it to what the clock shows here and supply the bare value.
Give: 4.39
